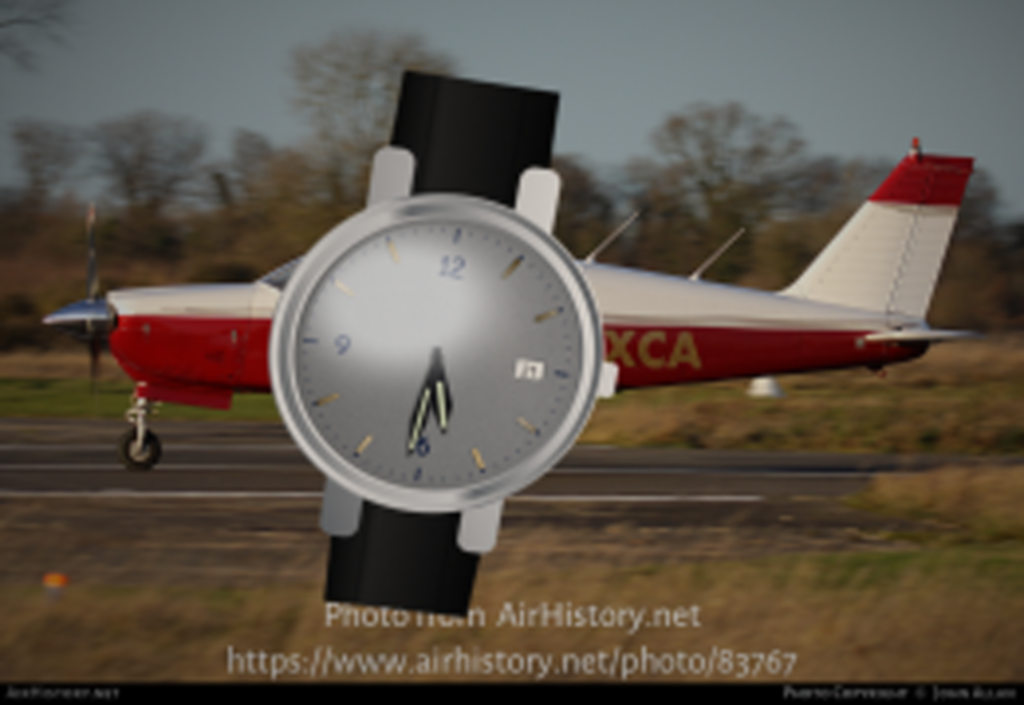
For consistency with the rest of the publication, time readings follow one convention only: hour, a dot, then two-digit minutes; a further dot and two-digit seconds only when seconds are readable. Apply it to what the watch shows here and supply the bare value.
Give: 5.31
